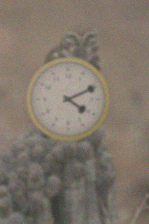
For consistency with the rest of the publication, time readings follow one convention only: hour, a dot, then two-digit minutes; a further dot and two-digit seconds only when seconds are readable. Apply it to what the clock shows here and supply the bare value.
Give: 4.11
